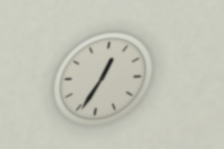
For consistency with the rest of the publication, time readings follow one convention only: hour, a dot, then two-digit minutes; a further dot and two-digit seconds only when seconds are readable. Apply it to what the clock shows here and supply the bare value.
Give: 12.34
